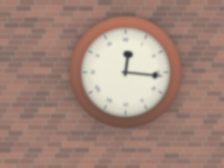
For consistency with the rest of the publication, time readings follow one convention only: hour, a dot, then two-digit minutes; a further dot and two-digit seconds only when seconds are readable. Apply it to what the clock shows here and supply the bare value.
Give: 12.16
